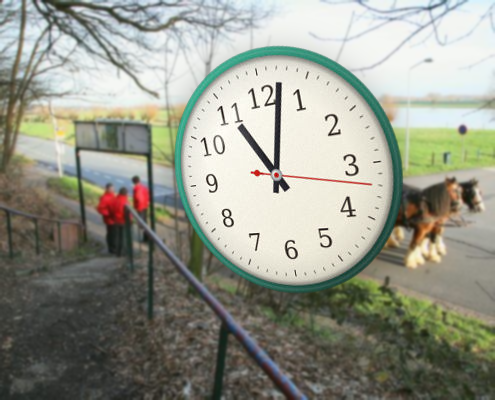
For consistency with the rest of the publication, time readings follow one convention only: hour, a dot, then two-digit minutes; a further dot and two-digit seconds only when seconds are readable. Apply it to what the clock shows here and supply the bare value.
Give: 11.02.17
